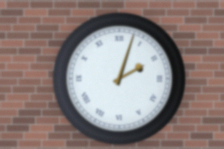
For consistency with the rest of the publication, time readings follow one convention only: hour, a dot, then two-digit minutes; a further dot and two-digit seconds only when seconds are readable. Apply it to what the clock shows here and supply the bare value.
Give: 2.03
